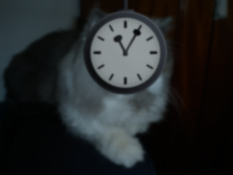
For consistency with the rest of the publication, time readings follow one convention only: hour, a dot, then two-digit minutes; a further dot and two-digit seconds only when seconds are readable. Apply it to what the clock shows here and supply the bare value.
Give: 11.05
